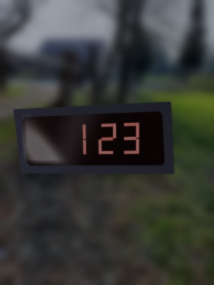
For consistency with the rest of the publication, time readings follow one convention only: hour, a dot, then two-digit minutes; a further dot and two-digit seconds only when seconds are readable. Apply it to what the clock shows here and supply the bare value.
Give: 1.23
